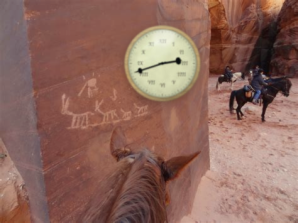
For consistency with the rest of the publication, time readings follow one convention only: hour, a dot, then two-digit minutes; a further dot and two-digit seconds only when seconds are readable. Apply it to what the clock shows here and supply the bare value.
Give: 2.42
